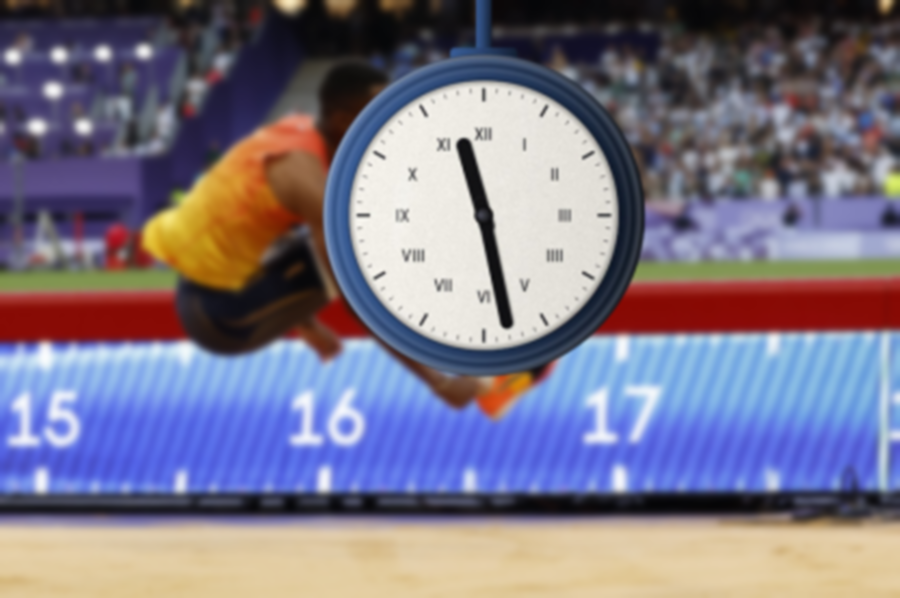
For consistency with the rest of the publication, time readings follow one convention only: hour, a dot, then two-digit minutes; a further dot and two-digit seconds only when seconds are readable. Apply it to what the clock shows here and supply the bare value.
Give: 11.28
